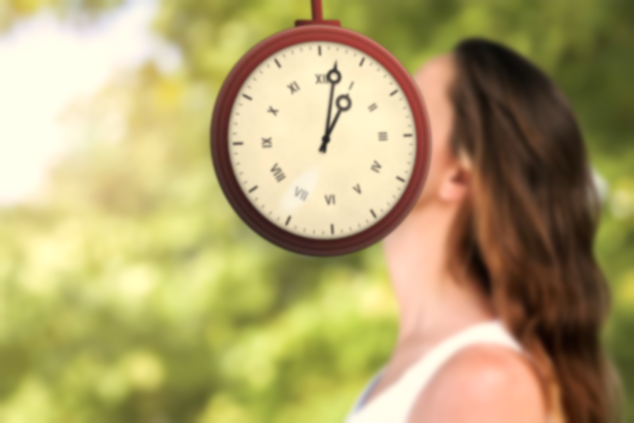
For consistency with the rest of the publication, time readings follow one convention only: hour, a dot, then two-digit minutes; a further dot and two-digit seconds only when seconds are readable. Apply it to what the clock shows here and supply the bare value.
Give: 1.02
